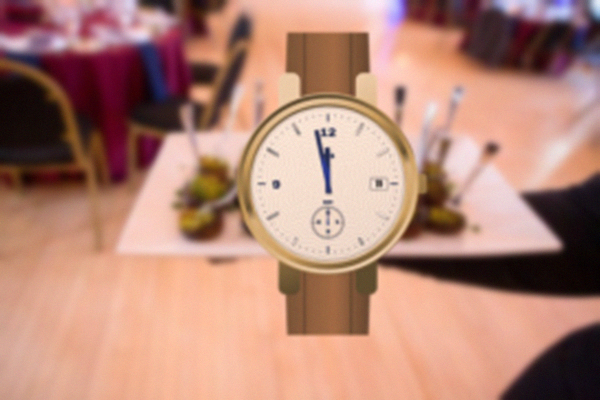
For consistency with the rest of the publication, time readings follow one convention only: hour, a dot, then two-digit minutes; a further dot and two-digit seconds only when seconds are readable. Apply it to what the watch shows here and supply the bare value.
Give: 11.58
